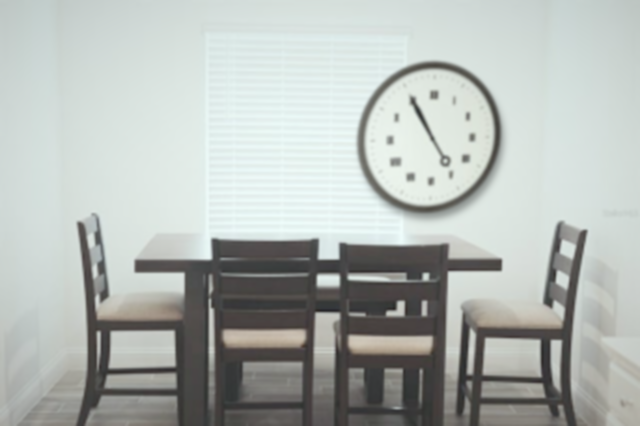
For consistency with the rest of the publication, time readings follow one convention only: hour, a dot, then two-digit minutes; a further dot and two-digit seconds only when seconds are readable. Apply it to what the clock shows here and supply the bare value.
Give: 4.55
